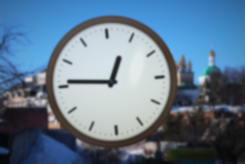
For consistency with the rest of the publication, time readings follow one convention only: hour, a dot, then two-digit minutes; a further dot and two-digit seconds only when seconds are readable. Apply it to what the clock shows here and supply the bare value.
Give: 12.46
